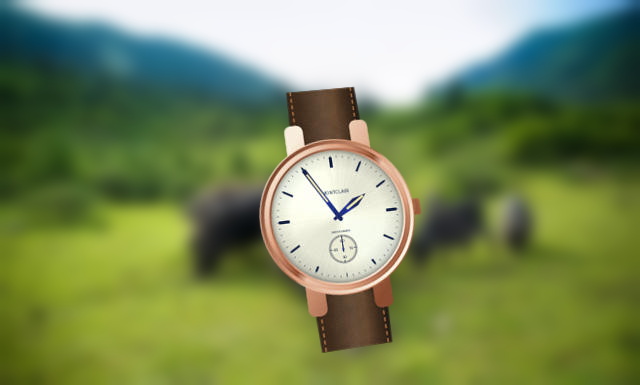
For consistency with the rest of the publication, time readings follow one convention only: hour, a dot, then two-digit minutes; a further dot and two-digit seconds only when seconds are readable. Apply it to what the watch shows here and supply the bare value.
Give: 1.55
